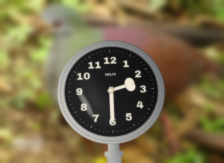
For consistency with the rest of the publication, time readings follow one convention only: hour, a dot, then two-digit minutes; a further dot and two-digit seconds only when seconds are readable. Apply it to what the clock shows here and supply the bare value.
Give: 2.30
